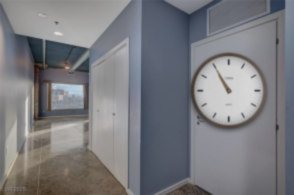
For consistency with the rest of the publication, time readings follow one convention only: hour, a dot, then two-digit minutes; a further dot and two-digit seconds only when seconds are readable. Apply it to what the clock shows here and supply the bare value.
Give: 10.55
